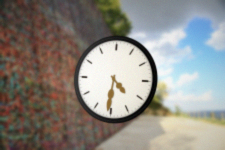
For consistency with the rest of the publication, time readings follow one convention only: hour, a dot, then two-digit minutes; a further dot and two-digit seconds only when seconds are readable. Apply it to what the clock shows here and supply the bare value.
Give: 4.31
